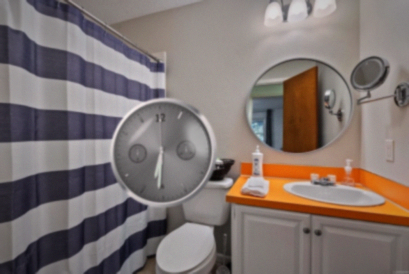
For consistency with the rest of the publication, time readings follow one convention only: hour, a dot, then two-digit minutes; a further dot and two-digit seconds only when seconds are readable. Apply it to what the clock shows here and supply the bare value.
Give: 6.31
